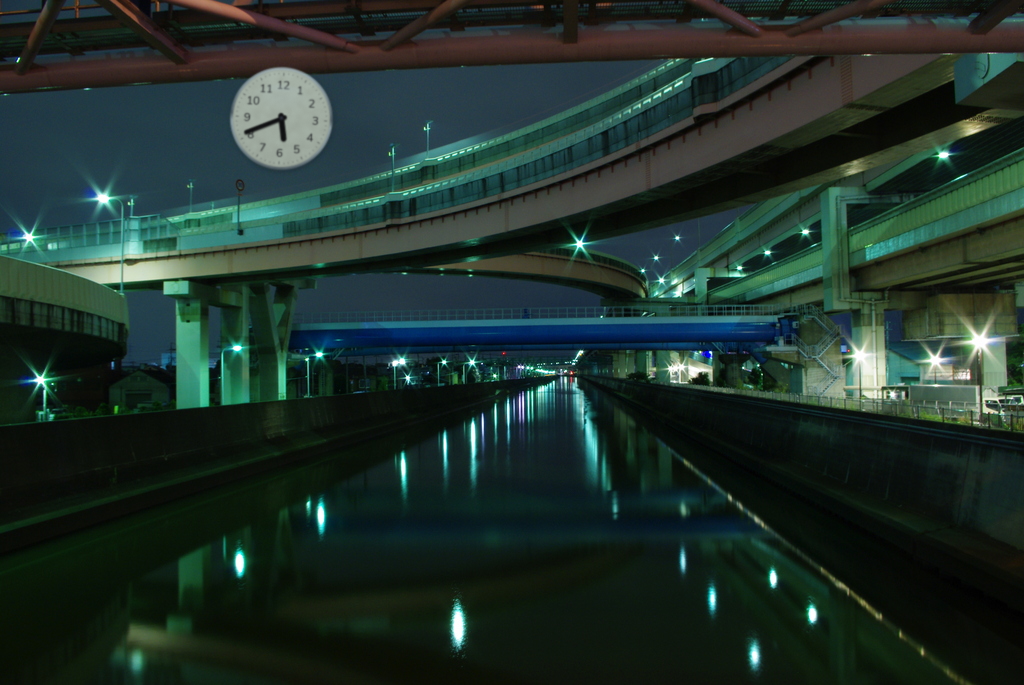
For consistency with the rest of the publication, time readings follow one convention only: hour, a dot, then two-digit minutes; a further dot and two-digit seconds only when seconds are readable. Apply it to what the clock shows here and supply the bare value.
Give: 5.41
